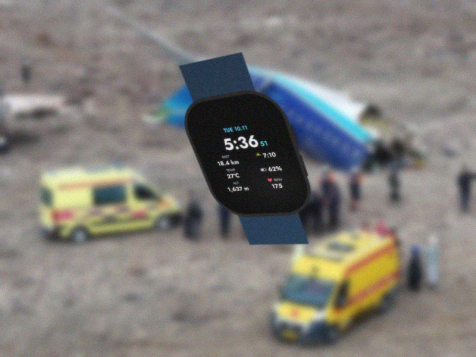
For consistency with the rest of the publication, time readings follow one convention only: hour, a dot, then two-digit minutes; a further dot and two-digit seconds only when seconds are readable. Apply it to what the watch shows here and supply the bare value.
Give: 5.36
